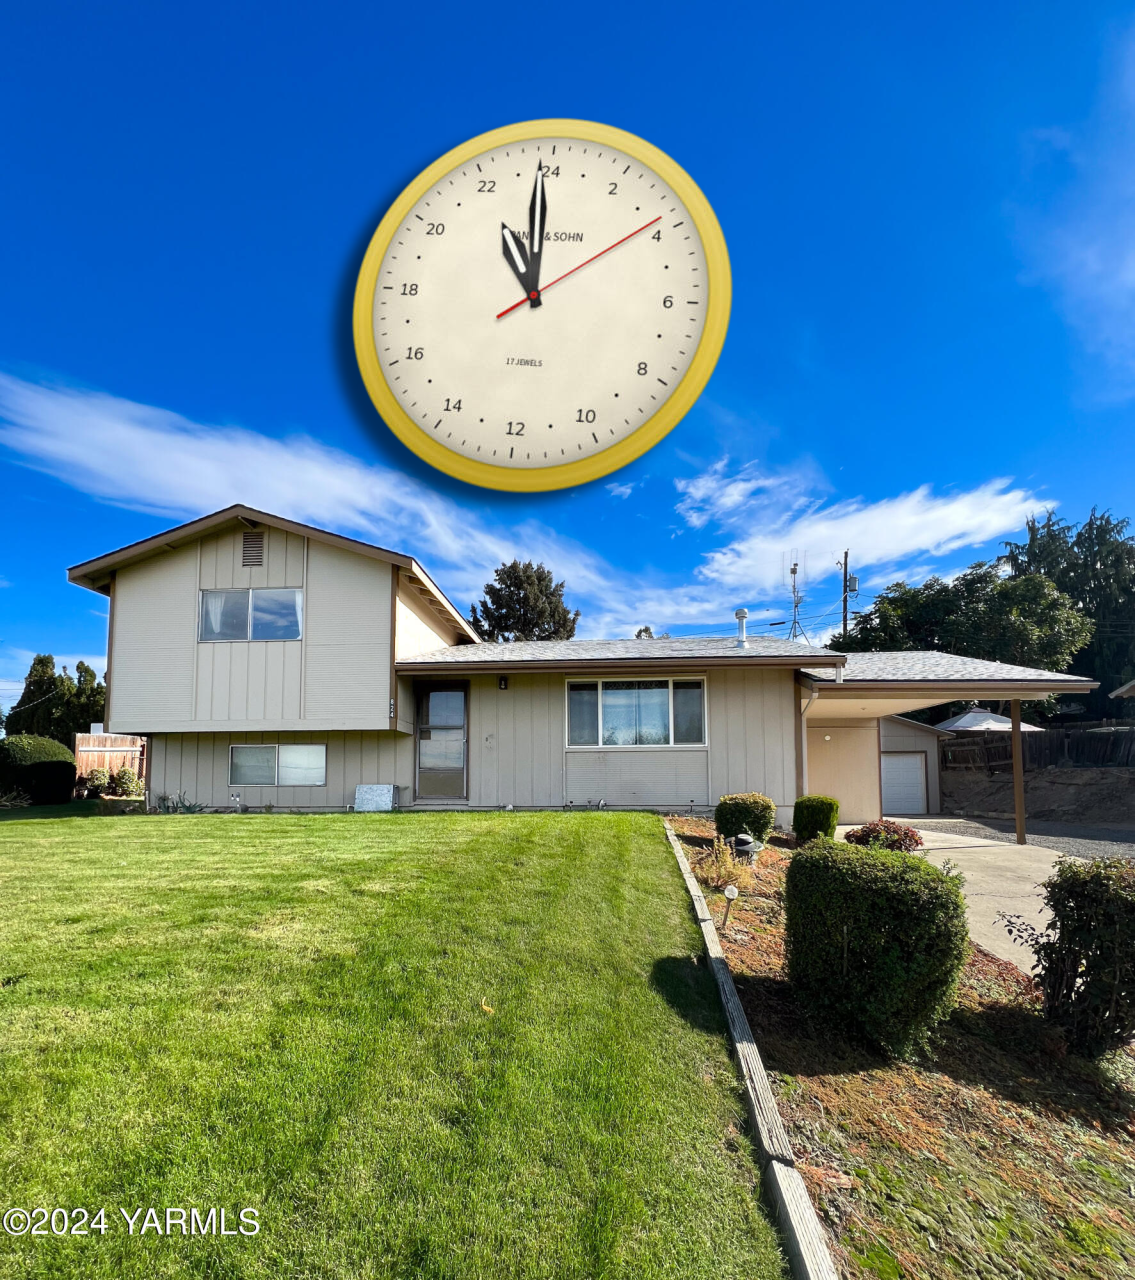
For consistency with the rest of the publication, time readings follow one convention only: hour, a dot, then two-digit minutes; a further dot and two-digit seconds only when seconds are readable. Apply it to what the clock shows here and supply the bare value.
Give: 21.59.09
